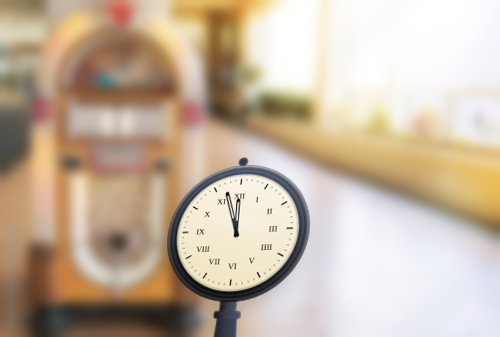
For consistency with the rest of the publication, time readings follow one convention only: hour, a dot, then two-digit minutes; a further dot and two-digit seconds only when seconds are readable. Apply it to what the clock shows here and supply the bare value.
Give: 11.57
